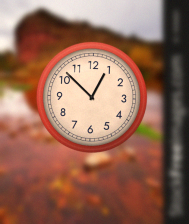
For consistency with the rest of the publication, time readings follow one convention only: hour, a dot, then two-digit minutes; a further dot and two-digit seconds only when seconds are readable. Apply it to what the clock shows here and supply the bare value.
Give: 12.52
